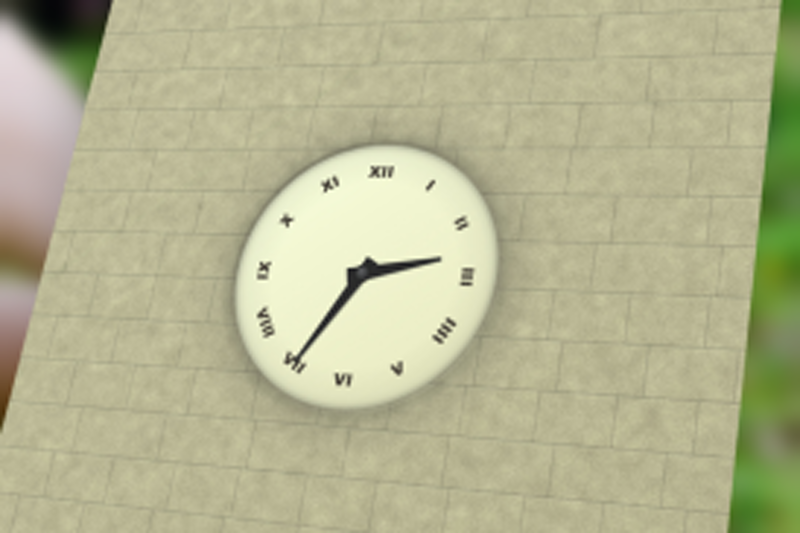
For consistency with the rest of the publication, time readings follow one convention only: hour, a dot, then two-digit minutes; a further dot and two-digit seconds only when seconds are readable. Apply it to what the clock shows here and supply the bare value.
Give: 2.35
